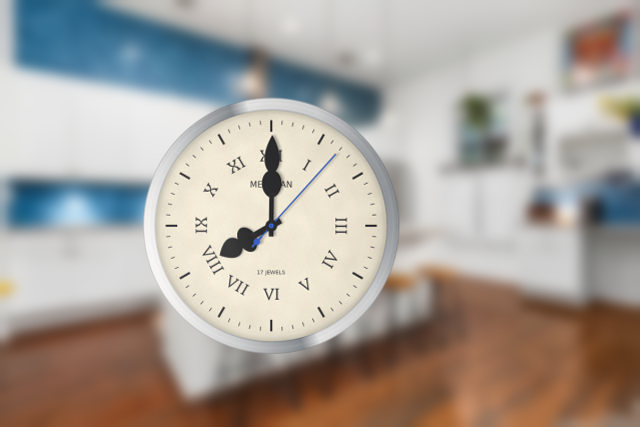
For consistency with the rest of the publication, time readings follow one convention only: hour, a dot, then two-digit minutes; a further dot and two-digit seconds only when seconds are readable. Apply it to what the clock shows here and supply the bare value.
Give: 8.00.07
